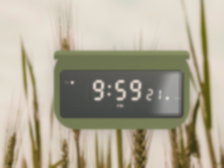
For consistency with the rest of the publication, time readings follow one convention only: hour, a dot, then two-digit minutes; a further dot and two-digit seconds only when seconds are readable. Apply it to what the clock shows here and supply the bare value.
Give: 9.59.21
